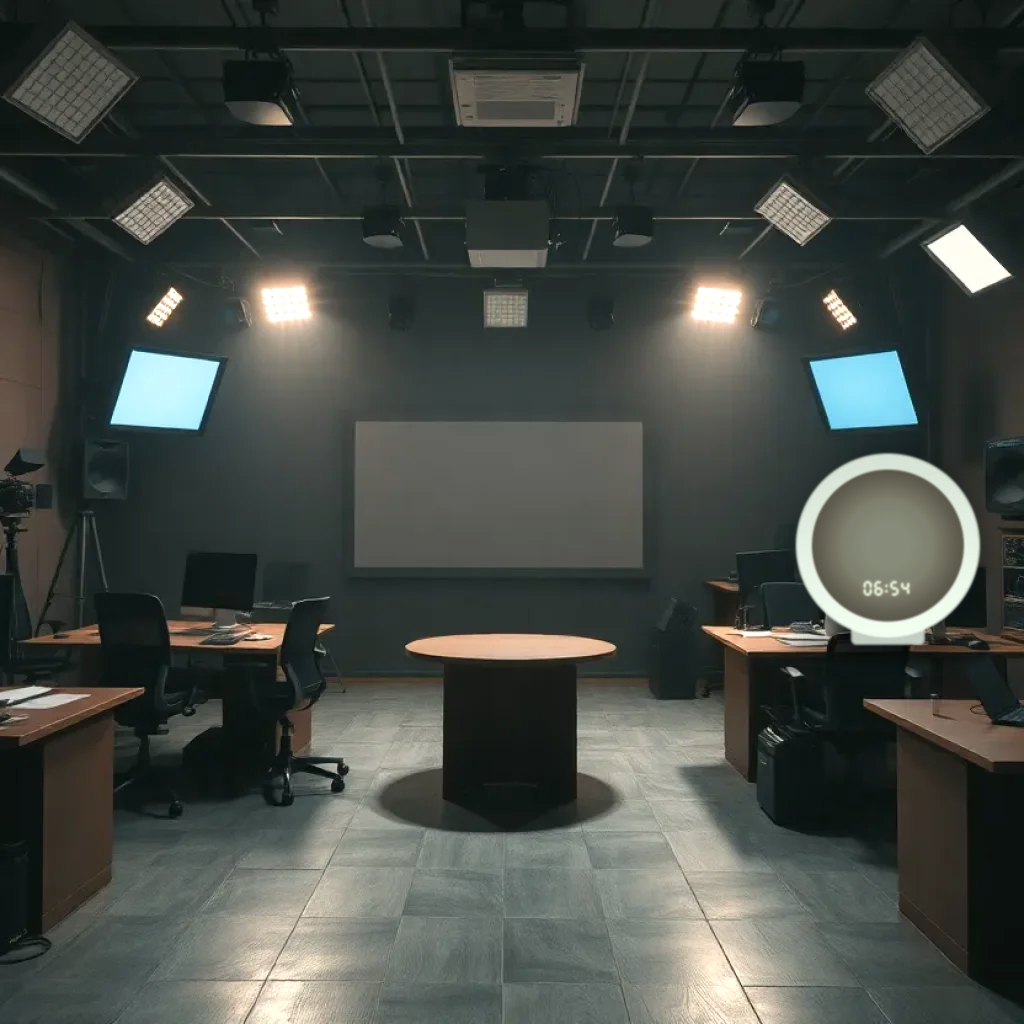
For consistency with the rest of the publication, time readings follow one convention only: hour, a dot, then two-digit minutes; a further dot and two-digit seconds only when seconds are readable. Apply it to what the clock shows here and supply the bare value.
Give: 6.54
